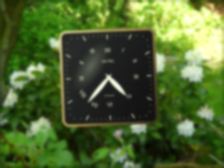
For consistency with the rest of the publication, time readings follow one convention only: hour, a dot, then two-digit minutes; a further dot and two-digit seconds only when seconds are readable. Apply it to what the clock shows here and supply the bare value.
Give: 4.37
